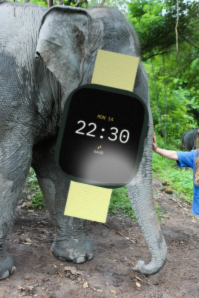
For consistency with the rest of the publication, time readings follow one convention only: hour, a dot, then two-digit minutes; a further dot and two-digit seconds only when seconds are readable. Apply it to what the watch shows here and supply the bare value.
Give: 22.30
